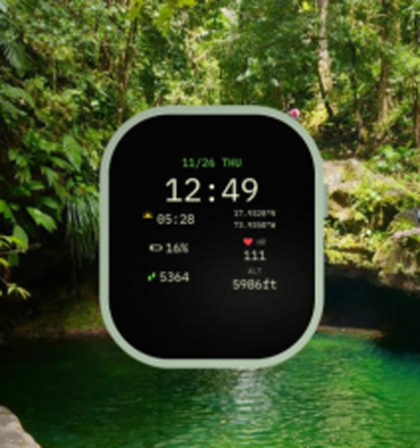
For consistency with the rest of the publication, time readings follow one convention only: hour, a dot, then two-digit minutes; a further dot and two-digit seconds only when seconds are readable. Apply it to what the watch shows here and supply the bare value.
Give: 12.49
